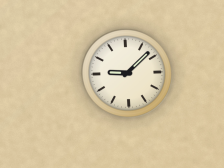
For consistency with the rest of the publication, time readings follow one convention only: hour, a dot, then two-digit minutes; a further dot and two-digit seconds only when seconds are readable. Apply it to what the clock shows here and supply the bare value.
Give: 9.08
